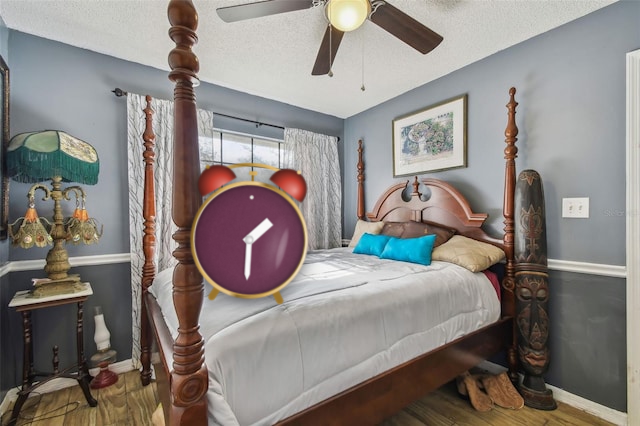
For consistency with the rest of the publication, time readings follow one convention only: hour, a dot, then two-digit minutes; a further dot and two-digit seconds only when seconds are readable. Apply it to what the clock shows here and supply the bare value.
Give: 1.30
